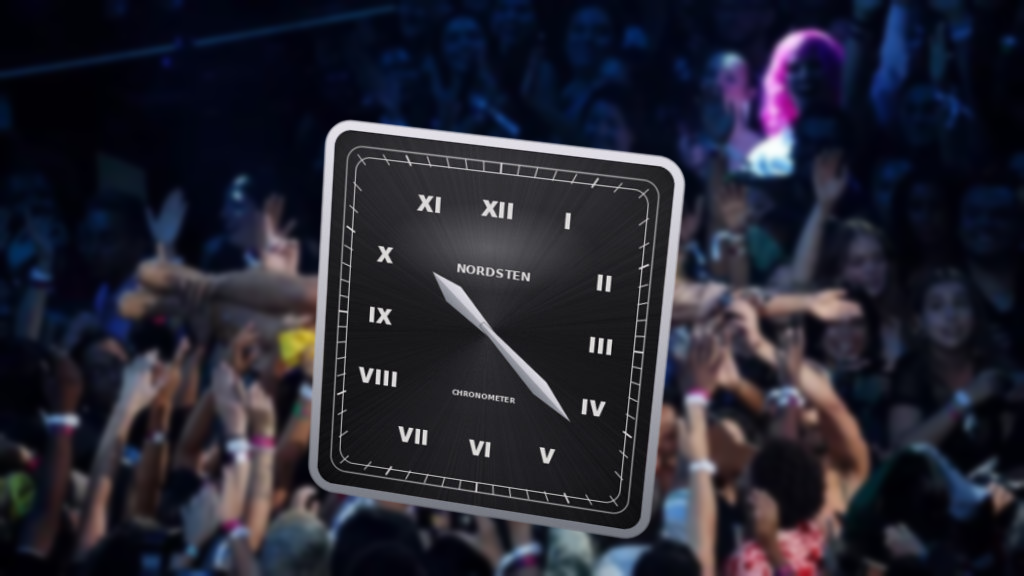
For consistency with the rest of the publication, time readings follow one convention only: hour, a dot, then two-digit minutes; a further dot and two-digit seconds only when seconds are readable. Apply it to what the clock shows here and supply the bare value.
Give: 10.22
